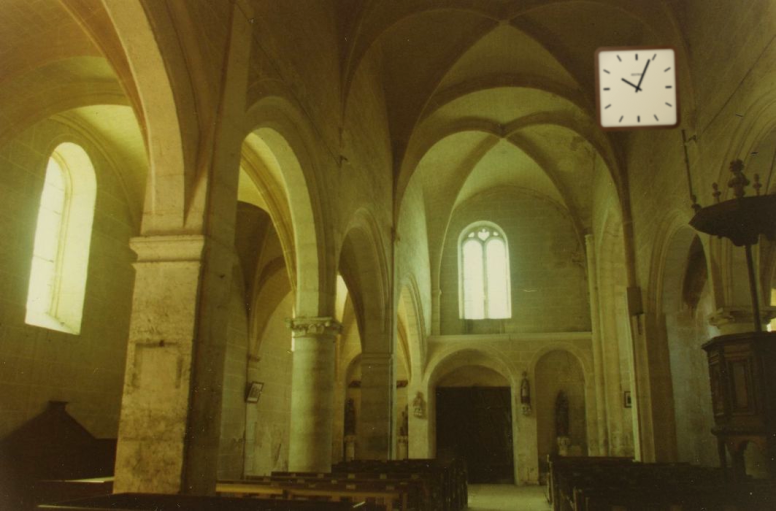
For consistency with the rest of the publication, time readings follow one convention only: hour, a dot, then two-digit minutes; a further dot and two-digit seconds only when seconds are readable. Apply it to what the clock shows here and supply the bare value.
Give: 10.04
